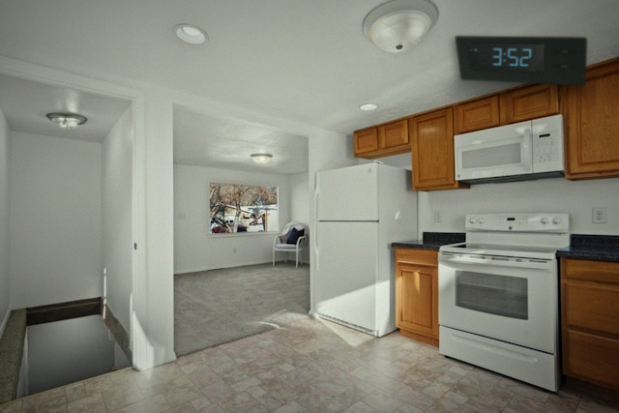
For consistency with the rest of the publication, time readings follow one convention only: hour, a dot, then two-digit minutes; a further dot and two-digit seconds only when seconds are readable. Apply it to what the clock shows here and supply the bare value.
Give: 3.52
